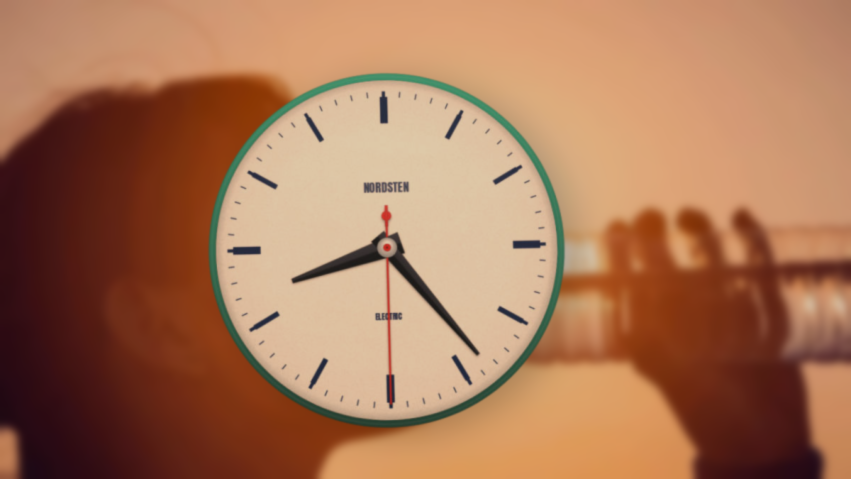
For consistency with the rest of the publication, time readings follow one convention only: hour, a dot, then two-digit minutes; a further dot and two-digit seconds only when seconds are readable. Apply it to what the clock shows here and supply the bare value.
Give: 8.23.30
